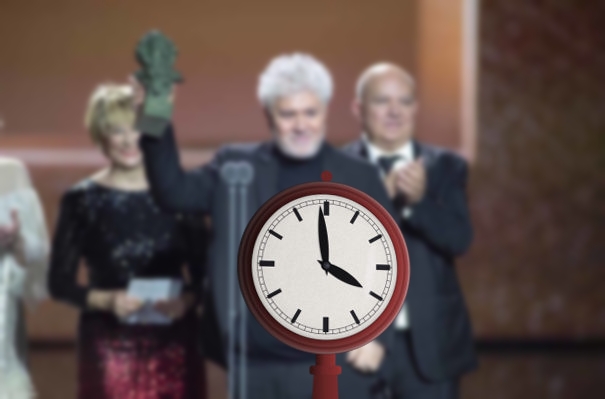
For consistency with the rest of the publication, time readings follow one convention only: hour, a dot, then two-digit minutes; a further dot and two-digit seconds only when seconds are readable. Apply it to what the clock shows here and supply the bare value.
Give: 3.59
